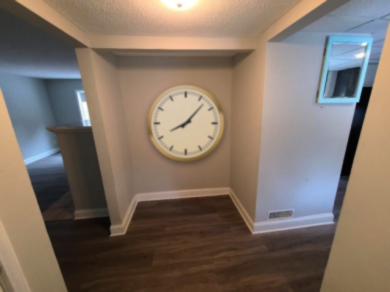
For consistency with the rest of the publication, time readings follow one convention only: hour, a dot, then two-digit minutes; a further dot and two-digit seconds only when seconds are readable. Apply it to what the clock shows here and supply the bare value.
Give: 8.07
